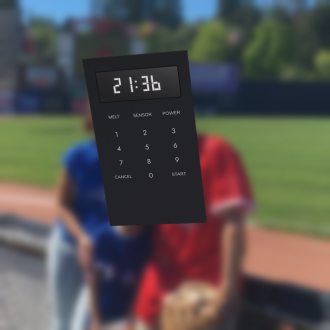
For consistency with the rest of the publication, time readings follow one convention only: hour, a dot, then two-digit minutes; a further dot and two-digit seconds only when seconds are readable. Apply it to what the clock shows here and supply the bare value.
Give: 21.36
